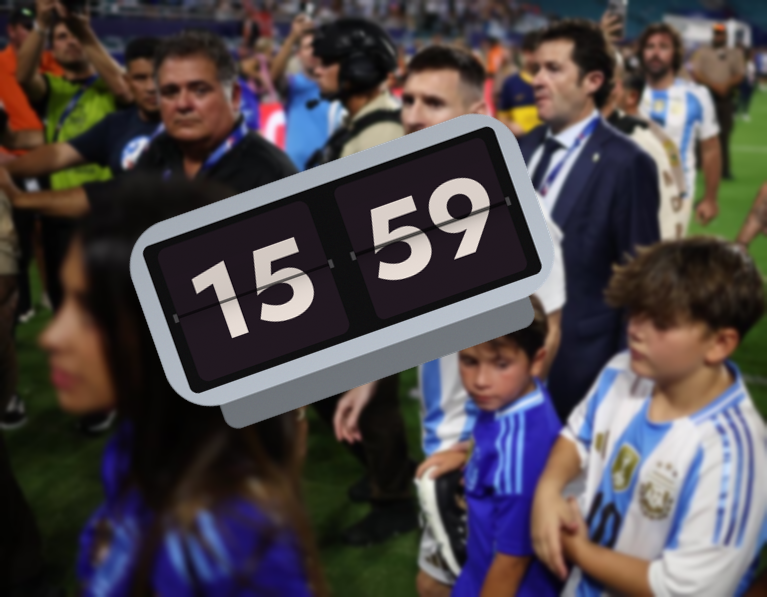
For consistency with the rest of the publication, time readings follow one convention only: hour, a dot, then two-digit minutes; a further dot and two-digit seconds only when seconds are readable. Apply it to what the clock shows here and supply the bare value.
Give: 15.59
